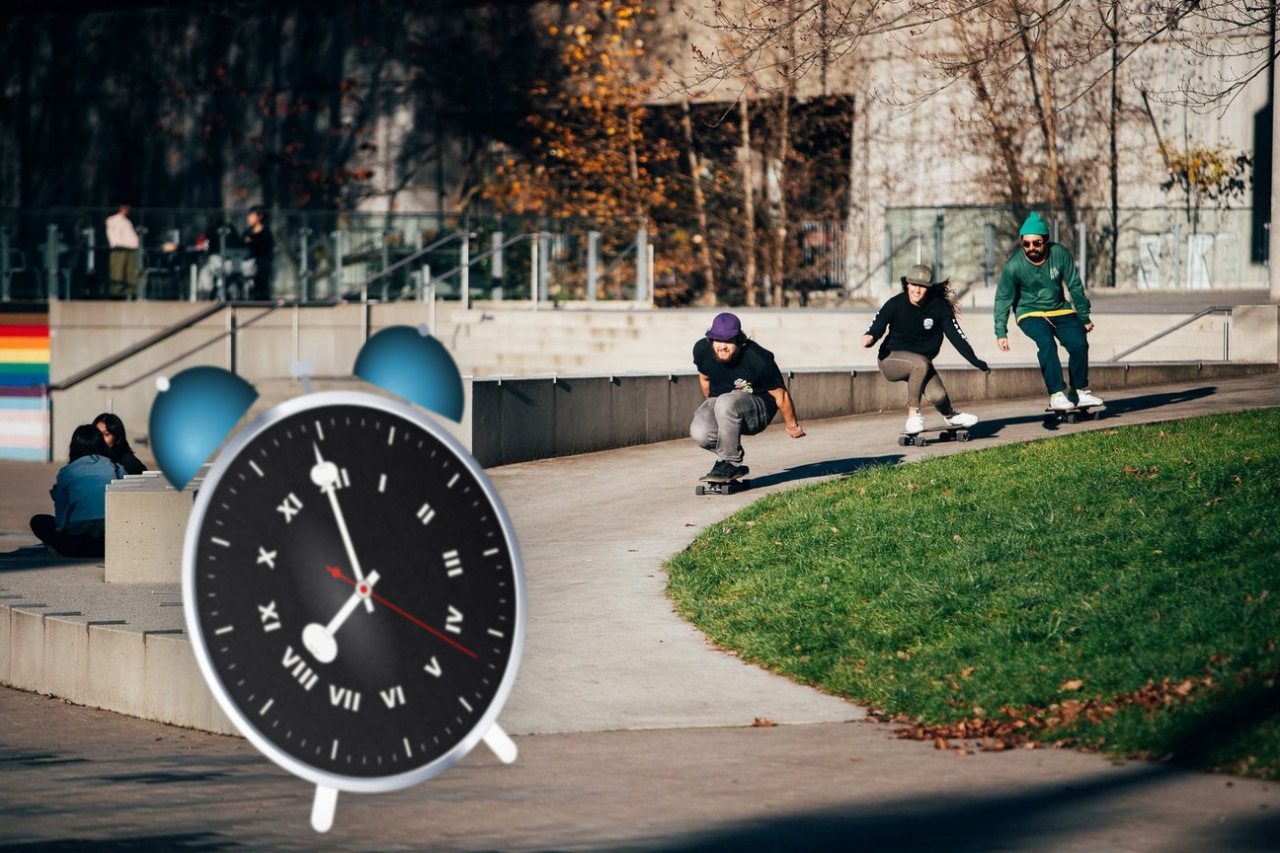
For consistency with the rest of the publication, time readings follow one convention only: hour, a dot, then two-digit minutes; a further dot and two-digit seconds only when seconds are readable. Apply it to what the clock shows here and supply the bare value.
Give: 7.59.22
